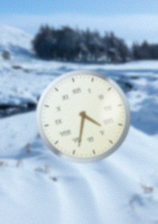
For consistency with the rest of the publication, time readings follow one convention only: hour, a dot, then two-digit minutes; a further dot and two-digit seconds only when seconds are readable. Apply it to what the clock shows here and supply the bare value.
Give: 4.34
